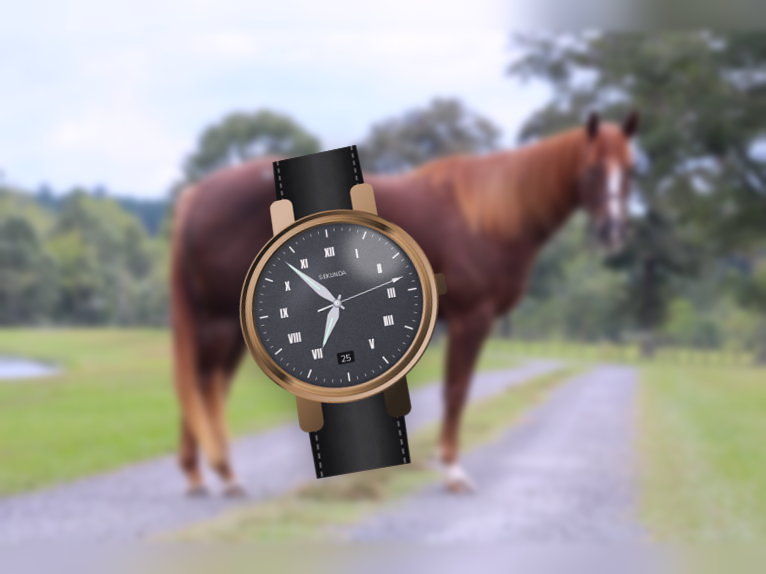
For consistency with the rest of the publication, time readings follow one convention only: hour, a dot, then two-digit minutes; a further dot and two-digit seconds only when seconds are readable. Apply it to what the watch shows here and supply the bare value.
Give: 6.53.13
